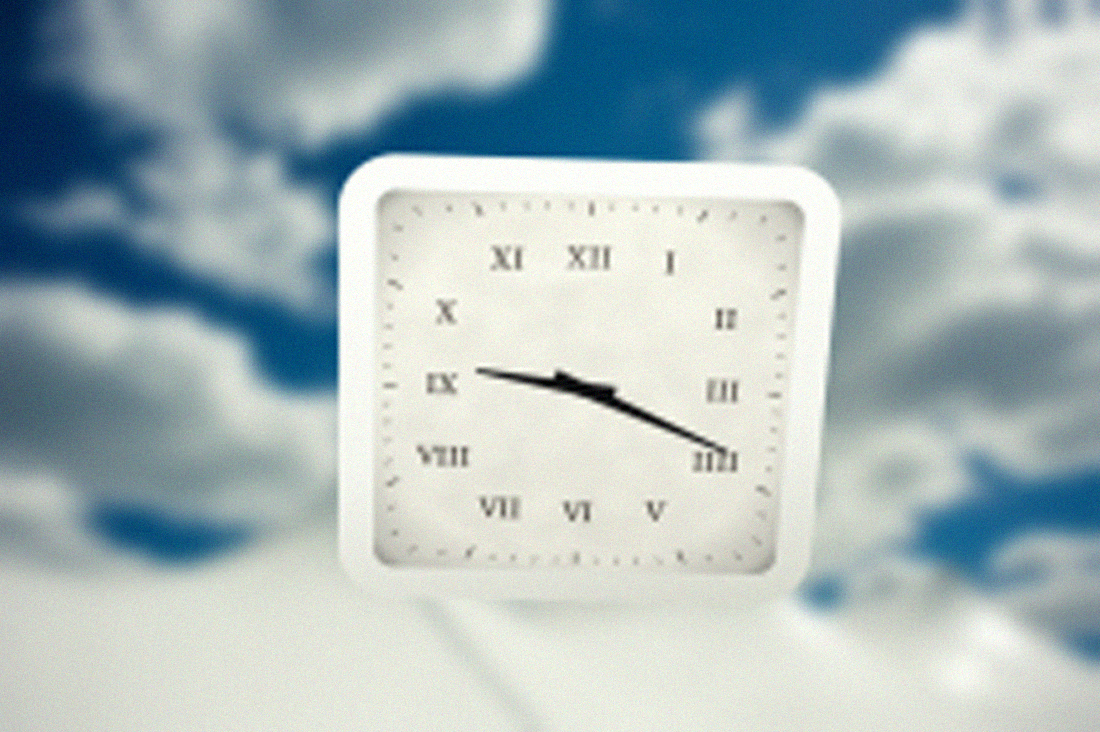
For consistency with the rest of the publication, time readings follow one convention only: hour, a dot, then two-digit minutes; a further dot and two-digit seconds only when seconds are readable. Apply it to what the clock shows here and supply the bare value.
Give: 9.19
